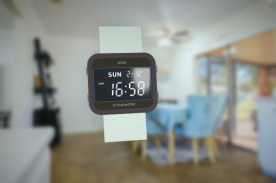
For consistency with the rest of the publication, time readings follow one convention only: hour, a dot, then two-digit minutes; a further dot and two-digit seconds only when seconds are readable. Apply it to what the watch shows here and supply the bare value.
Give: 16.58
